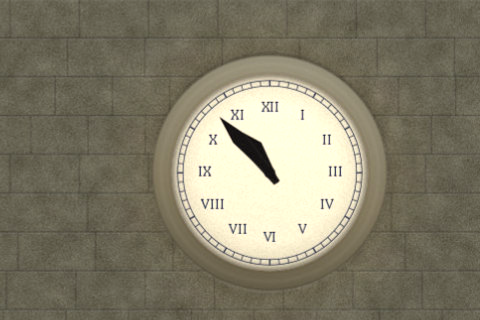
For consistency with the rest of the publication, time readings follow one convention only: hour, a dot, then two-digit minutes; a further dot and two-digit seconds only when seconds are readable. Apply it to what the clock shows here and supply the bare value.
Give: 10.53
